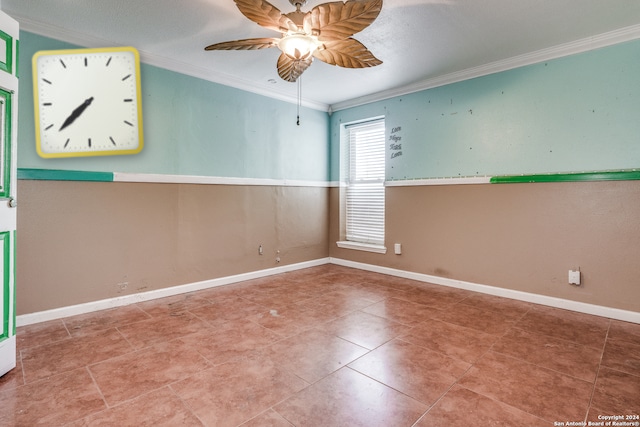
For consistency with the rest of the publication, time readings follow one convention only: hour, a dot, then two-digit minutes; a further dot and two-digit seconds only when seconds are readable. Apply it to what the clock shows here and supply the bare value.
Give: 7.38
